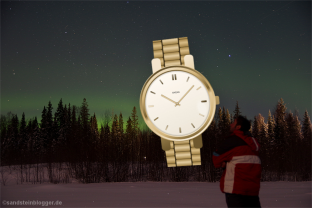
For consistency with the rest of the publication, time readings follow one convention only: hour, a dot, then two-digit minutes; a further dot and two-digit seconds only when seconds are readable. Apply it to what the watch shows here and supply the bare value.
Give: 10.08
